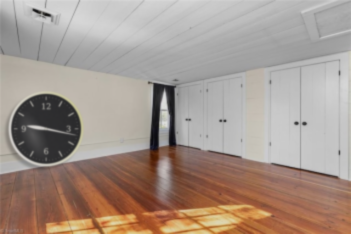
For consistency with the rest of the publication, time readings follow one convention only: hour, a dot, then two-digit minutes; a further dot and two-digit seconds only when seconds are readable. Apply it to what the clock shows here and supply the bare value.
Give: 9.17
